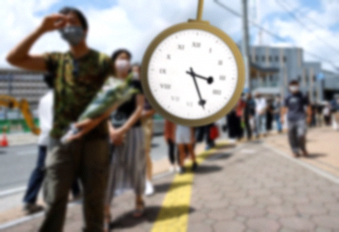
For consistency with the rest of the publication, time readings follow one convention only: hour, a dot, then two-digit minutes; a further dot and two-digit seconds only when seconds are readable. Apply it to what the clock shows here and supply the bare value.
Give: 3.26
